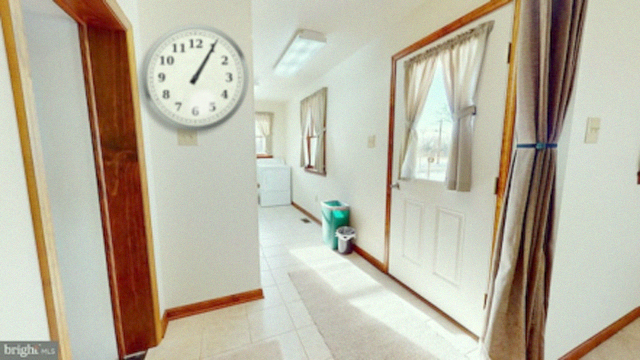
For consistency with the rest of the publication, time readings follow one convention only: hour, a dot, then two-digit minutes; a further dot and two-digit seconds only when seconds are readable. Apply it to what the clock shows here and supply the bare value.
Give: 1.05
